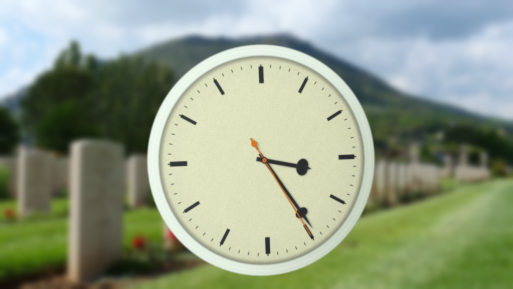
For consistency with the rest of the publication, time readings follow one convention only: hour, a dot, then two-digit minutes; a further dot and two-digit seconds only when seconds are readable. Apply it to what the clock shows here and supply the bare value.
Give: 3.24.25
